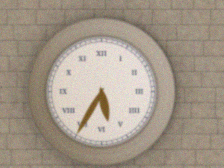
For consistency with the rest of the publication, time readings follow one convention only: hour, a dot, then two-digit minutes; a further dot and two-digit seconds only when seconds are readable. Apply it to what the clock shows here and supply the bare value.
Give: 5.35
